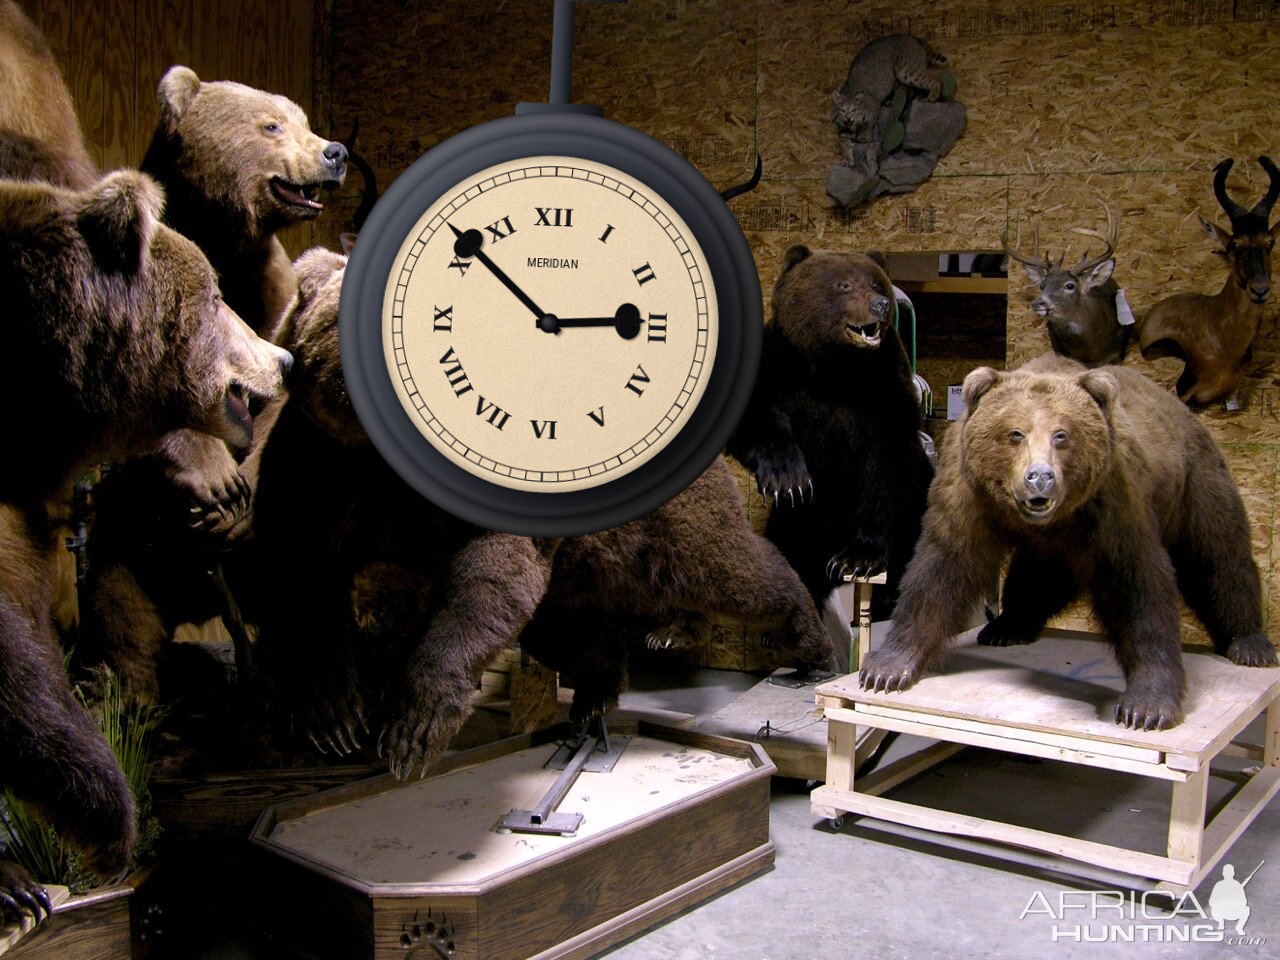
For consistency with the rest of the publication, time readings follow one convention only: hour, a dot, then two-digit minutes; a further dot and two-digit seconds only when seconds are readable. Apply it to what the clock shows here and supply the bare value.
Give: 2.52
